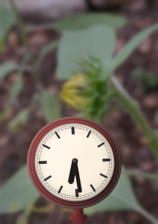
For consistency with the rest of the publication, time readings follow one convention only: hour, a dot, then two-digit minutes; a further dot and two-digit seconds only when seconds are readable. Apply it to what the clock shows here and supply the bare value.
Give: 6.29
